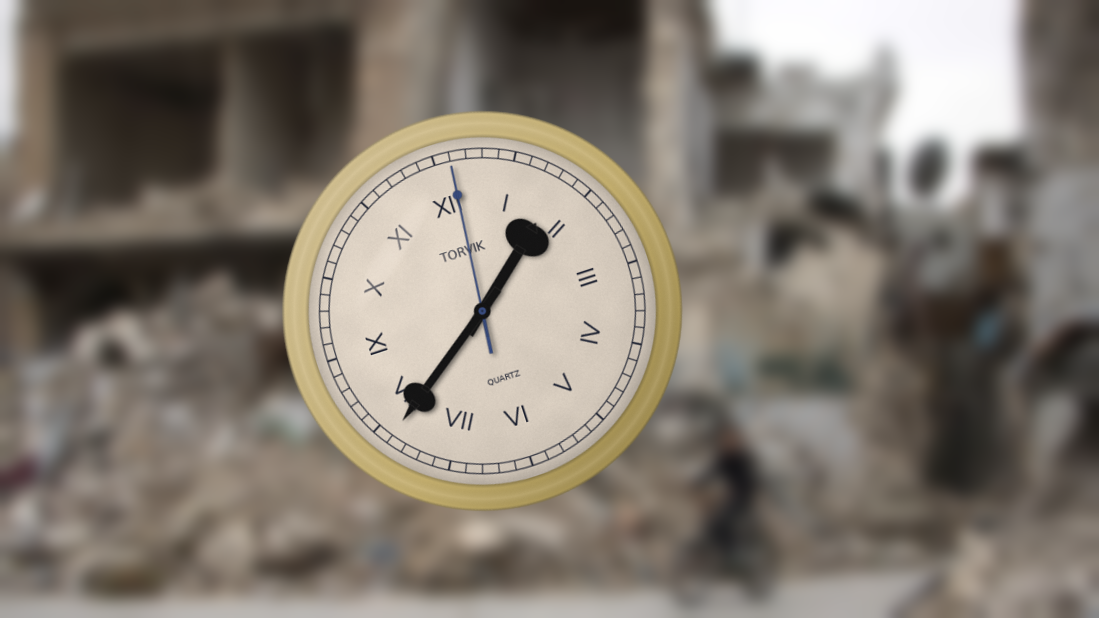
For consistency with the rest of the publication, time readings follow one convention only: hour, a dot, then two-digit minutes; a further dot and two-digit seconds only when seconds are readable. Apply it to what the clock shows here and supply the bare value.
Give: 1.39.01
